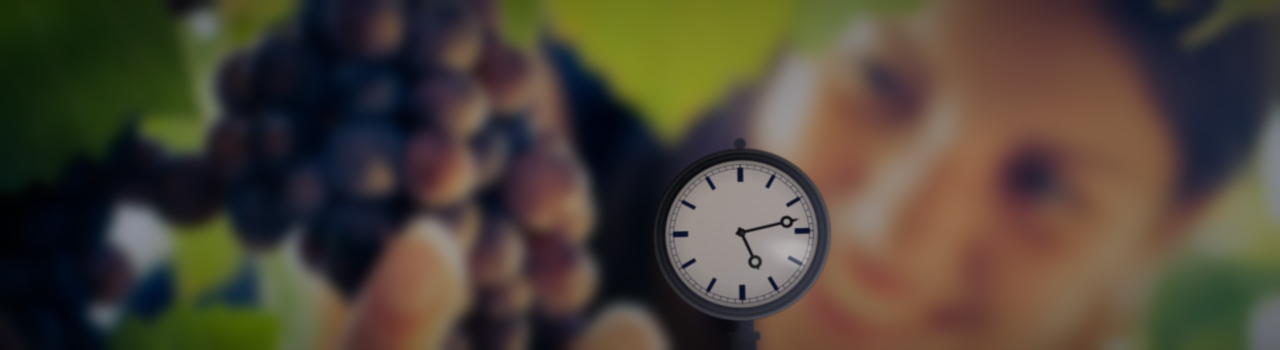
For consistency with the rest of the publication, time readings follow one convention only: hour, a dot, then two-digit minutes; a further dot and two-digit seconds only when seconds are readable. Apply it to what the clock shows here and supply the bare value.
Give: 5.13
